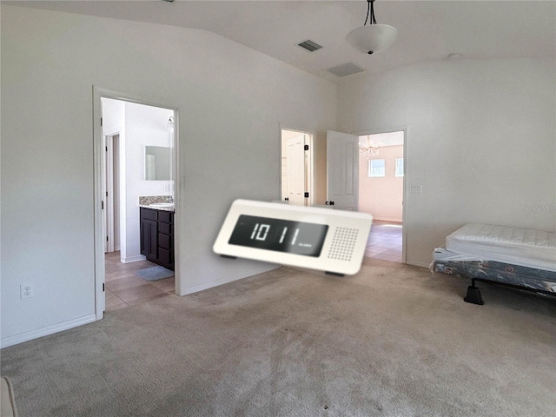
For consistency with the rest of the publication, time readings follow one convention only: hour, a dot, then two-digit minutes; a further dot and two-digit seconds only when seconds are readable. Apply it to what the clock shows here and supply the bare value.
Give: 10.11
